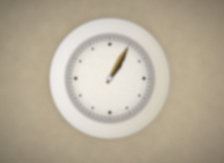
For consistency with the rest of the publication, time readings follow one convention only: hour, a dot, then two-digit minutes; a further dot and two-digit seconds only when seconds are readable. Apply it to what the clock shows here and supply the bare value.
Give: 1.05
